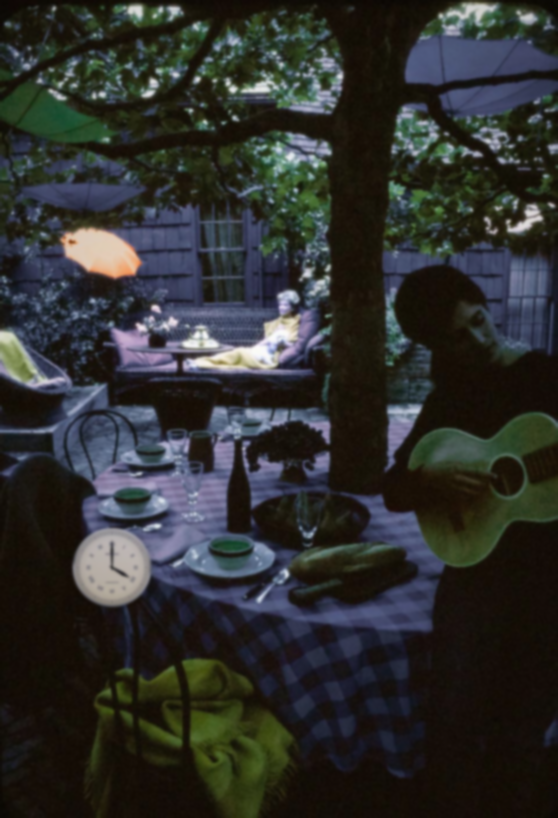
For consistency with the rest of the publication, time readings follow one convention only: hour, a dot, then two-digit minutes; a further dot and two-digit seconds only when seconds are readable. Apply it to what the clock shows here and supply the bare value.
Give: 4.00
